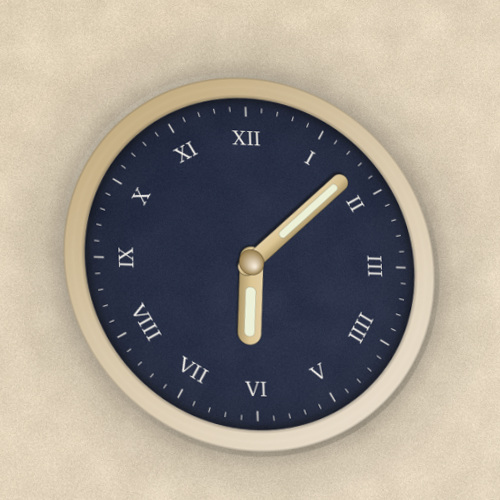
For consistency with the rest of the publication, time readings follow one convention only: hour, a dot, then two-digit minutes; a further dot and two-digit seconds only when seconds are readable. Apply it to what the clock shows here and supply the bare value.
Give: 6.08
